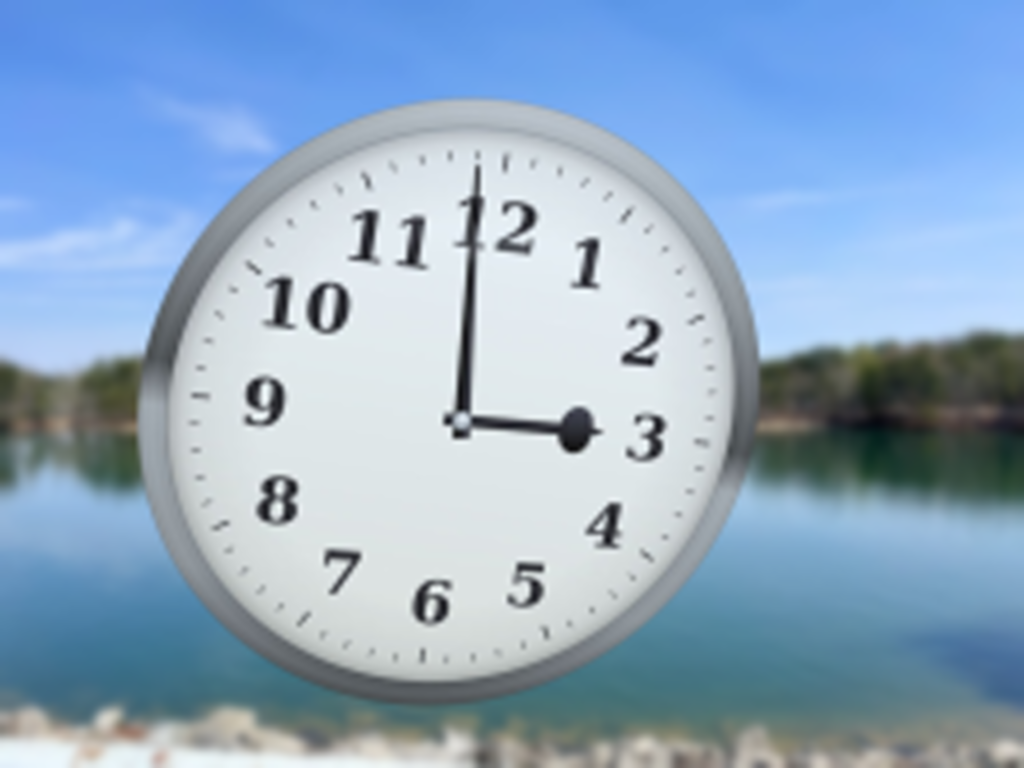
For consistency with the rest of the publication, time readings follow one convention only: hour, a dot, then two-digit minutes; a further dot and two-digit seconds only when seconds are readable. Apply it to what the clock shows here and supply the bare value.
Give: 2.59
